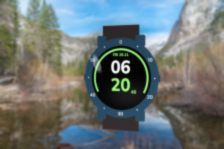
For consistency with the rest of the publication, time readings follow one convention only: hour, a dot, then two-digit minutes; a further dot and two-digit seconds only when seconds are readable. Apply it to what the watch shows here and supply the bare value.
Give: 6.20
